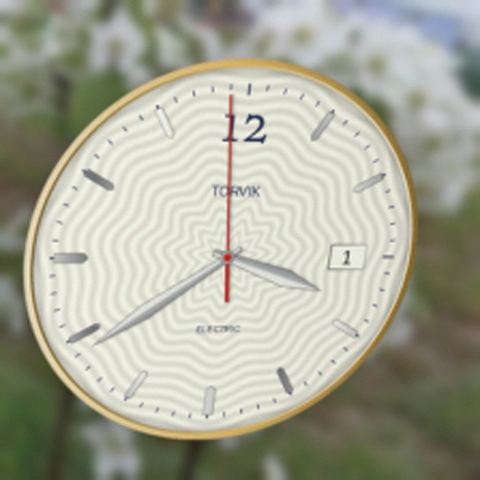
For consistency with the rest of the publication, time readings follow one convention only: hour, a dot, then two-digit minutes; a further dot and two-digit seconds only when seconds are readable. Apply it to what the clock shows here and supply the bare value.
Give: 3.38.59
